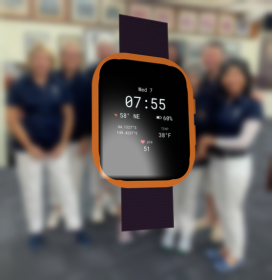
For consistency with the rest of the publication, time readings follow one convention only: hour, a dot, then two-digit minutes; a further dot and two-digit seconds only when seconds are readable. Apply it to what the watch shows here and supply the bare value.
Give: 7.55
